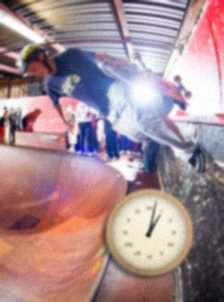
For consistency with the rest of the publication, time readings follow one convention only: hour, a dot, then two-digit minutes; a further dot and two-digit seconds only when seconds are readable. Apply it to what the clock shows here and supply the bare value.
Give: 1.02
